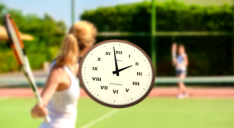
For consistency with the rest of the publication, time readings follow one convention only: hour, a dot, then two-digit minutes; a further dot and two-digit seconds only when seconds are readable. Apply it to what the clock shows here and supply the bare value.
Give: 1.58
